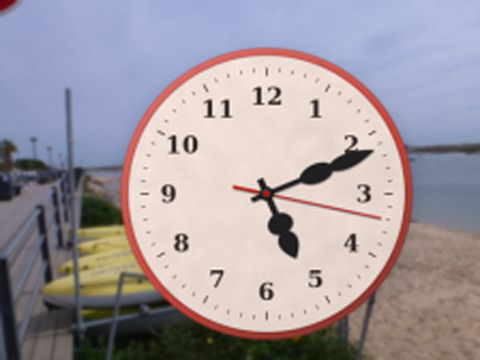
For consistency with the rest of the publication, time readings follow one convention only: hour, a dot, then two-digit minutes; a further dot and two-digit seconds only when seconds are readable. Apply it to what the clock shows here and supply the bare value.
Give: 5.11.17
